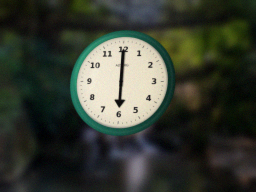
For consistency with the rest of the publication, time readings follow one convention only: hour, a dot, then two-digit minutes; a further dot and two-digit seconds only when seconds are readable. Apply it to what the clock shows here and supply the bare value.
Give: 6.00
